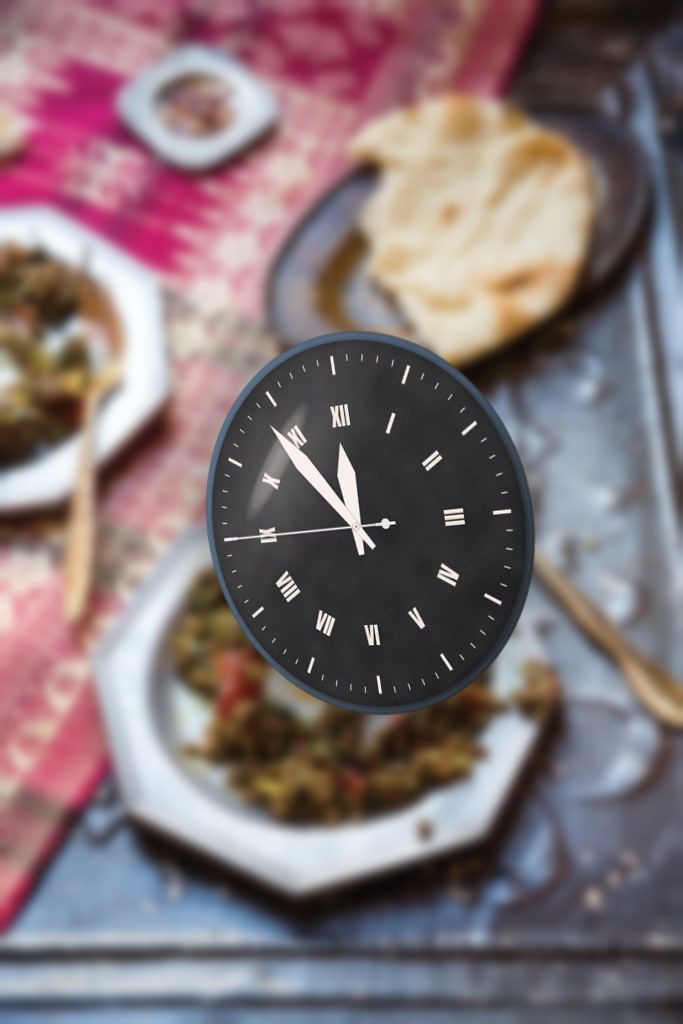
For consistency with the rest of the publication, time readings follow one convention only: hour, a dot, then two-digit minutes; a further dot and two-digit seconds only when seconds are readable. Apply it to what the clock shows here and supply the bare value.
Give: 11.53.45
